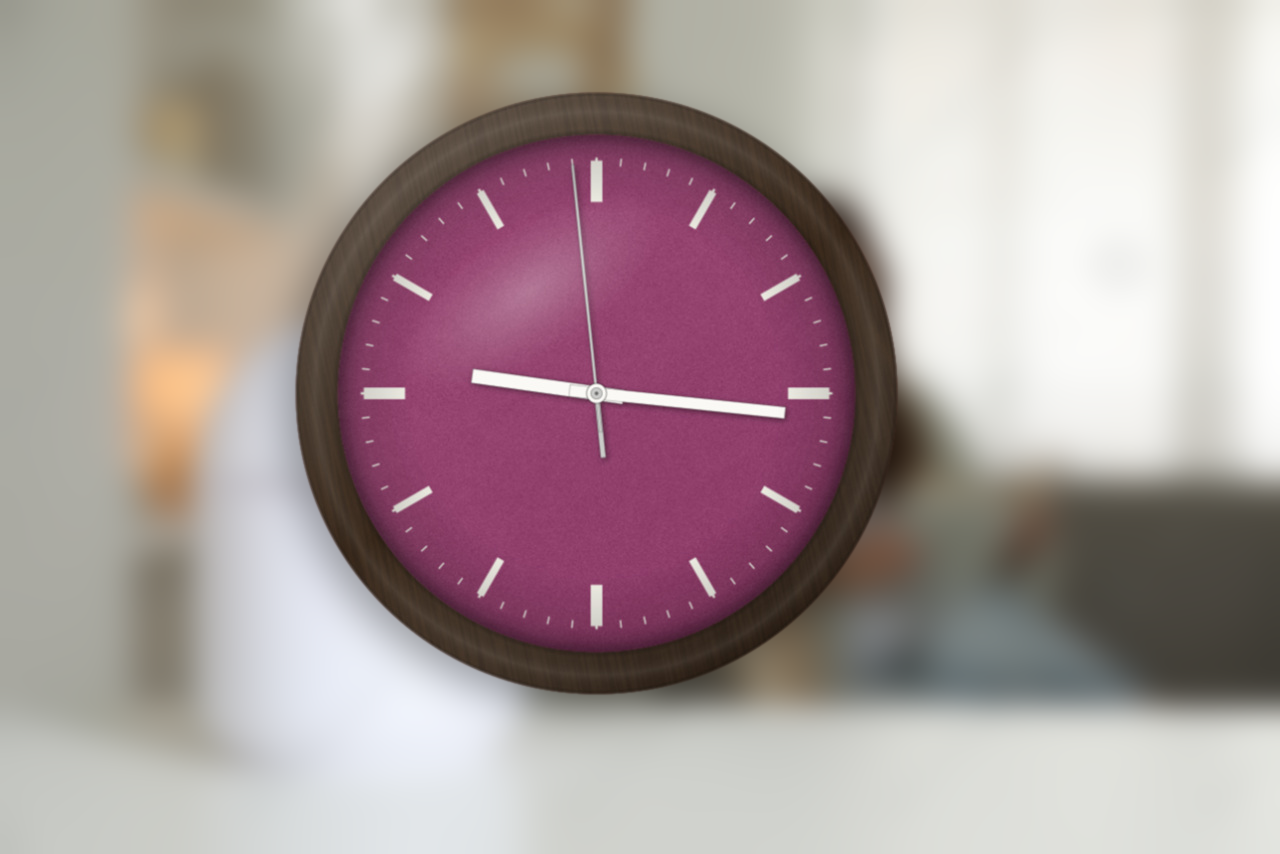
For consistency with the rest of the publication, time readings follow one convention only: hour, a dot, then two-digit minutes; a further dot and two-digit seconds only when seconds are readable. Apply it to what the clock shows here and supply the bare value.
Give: 9.15.59
